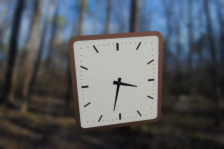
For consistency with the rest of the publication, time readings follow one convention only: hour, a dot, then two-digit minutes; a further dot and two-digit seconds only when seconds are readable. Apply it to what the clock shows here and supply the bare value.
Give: 3.32
